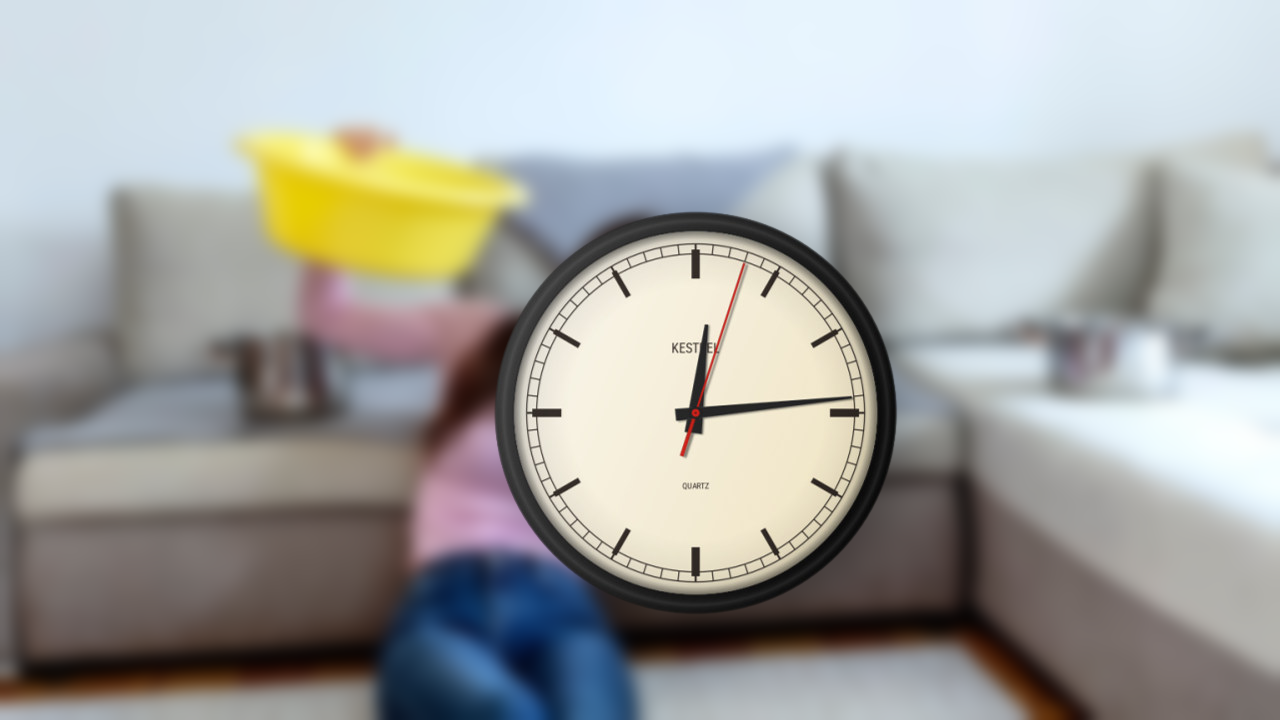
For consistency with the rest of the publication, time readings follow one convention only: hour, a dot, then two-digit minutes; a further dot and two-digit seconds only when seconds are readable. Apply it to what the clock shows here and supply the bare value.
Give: 12.14.03
